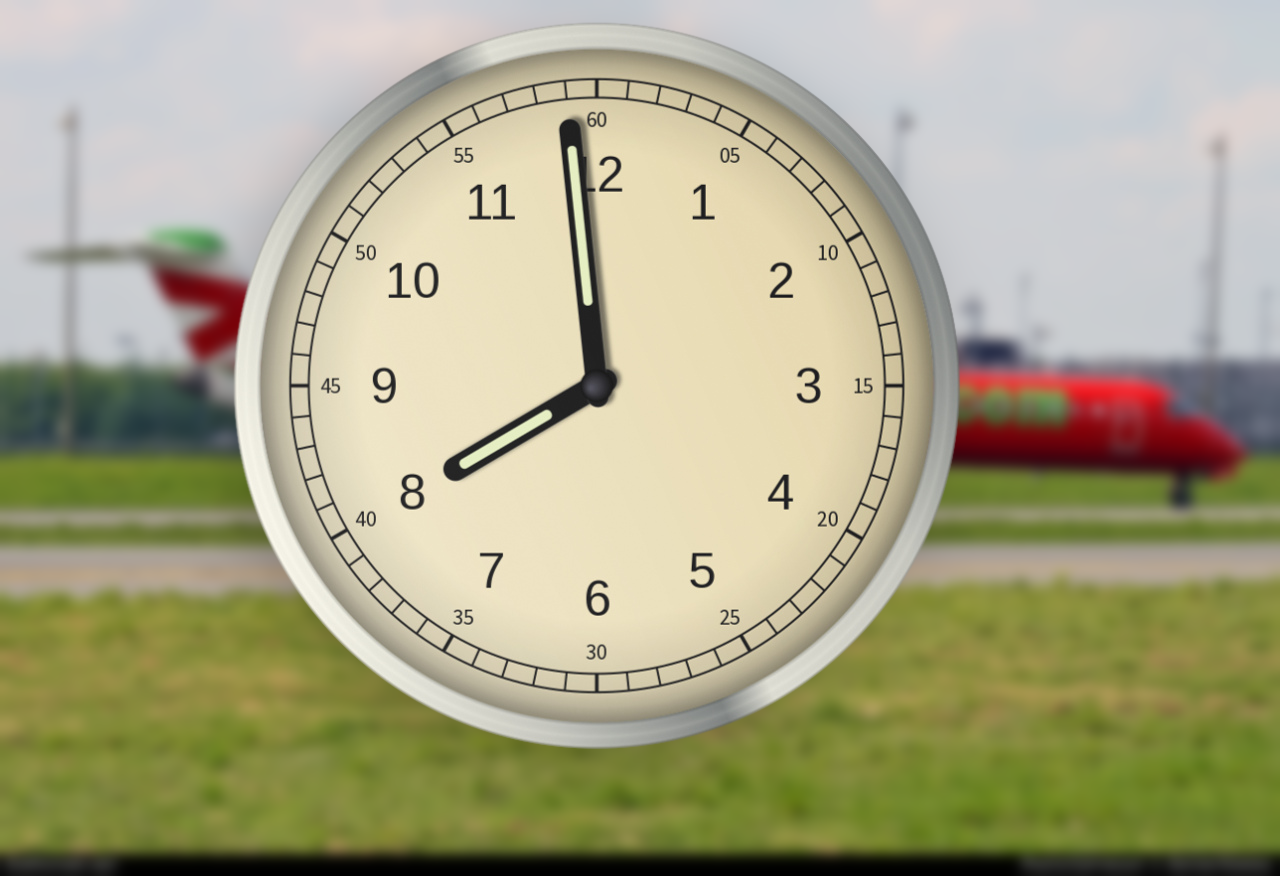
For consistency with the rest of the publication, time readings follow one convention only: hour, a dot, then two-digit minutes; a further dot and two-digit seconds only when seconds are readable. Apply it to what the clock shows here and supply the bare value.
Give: 7.59
